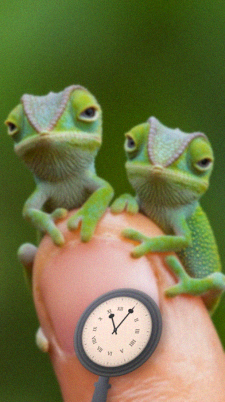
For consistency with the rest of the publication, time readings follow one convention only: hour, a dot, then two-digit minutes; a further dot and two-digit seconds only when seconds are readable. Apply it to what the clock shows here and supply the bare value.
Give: 11.05
